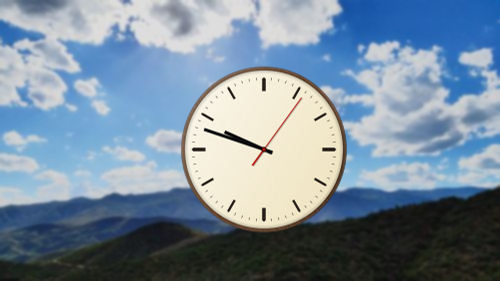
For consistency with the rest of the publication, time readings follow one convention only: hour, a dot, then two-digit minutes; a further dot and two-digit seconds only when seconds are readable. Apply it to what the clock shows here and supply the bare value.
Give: 9.48.06
